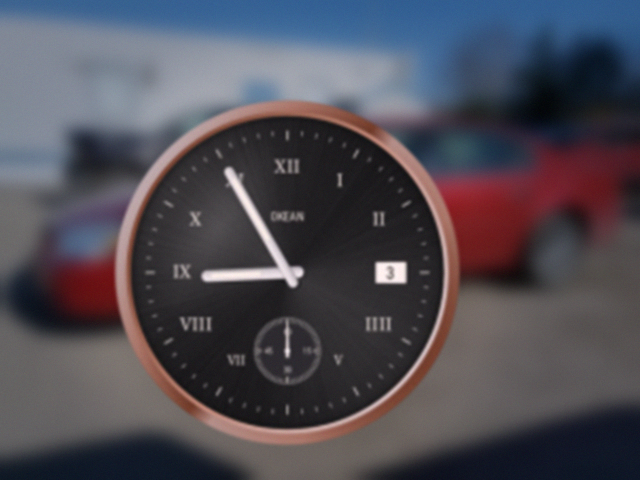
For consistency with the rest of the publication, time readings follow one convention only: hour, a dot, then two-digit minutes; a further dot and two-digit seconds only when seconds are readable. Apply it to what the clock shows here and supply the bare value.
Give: 8.55
